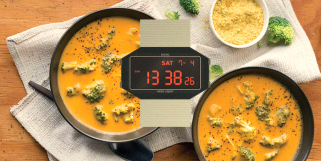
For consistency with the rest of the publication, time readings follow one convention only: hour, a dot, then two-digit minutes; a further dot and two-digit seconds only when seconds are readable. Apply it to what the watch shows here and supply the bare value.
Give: 13.38.26
